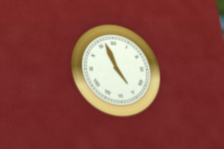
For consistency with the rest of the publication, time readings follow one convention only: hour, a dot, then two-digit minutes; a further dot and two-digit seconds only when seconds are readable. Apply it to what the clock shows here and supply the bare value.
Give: 4.57
